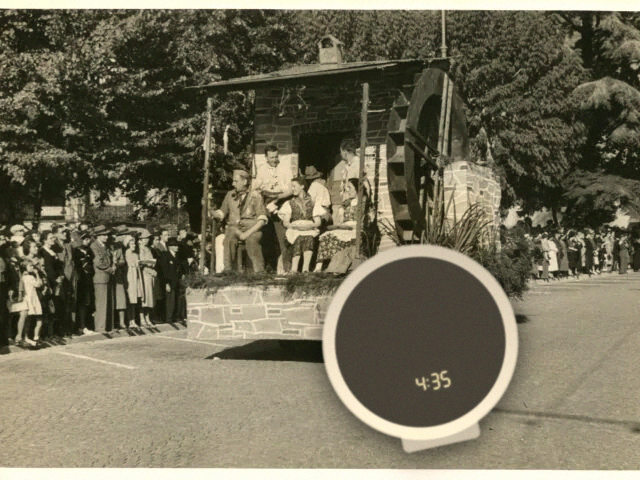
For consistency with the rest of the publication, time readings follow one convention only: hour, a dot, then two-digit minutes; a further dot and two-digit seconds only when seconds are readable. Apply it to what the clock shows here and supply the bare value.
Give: 4.35
